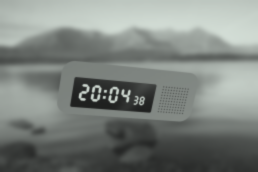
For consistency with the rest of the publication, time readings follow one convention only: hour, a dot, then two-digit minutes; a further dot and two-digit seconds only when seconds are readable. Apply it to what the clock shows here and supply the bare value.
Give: 20.04.38
